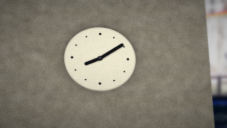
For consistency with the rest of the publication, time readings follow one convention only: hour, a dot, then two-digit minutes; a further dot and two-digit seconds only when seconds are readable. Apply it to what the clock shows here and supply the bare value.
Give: 8.09
